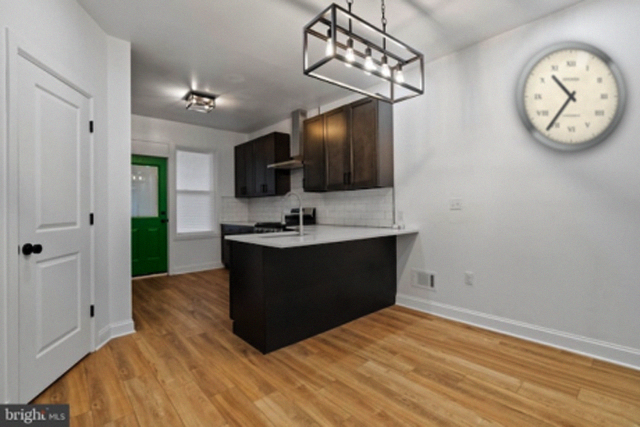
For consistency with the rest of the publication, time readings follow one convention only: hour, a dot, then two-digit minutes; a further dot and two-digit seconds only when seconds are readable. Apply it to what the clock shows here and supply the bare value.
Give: 10.36
